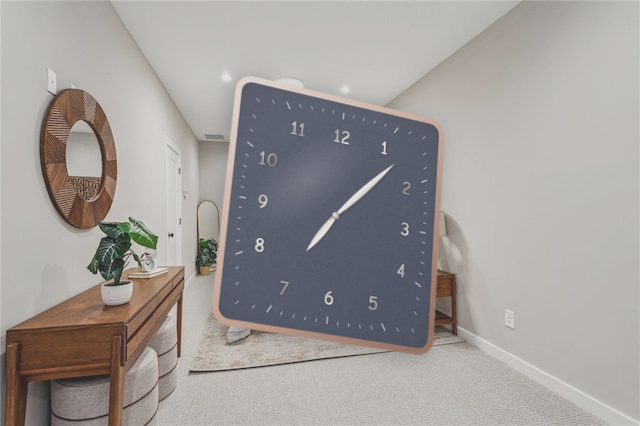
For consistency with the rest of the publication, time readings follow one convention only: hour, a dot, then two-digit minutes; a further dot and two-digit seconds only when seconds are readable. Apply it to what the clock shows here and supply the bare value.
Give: 7.07
